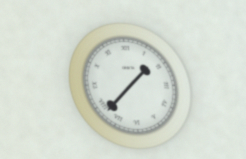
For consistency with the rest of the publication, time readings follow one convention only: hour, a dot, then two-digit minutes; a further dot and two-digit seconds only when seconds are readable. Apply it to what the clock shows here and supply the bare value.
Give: 1.38
